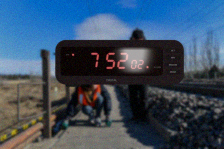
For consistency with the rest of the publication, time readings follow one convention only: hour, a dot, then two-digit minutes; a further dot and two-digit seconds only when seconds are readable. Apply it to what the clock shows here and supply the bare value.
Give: 7.52.02
